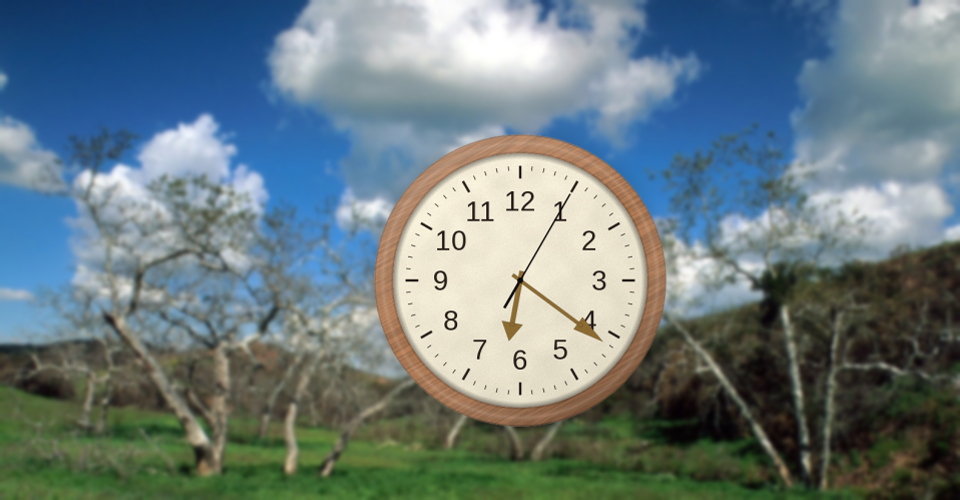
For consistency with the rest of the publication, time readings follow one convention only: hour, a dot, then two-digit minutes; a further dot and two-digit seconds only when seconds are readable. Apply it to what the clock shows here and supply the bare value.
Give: 6.21.05
